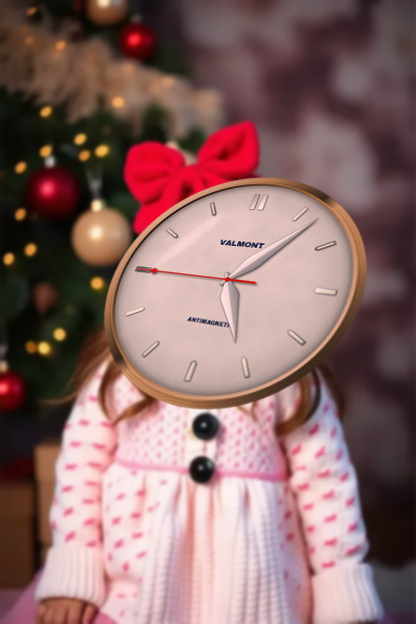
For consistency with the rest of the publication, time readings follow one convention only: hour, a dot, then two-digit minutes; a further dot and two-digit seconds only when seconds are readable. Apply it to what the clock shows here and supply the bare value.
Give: 5.06.45
